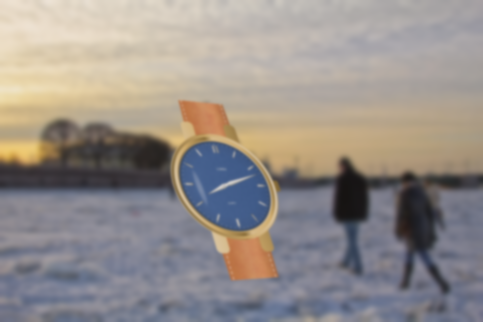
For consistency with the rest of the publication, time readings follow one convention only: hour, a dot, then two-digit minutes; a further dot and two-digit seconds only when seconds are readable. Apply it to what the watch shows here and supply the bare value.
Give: 8.12
